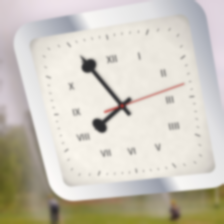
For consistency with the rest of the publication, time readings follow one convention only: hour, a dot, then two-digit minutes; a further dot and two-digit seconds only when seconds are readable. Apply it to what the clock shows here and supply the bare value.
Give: 7.55.13
